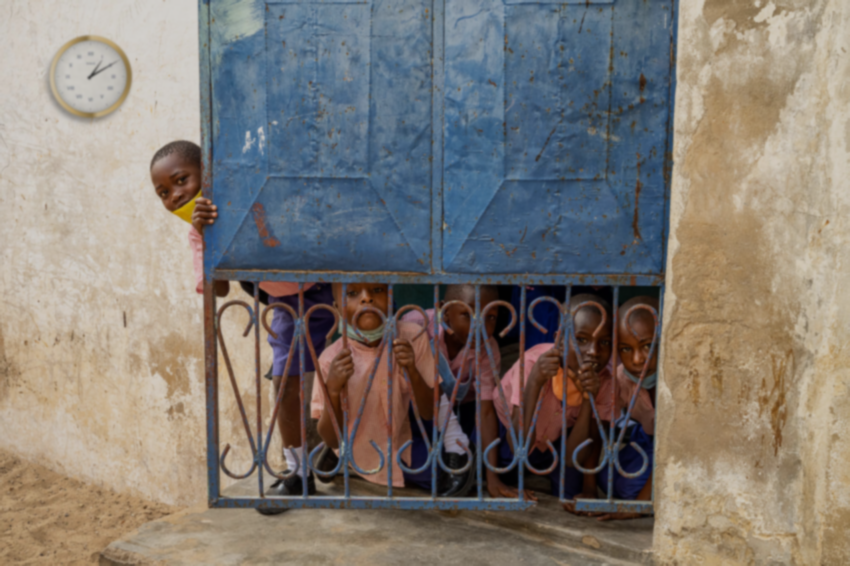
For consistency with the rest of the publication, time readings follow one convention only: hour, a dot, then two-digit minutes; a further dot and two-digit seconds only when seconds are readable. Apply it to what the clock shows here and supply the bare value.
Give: 1.10
